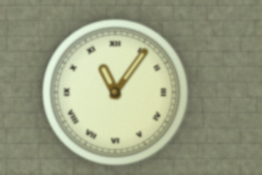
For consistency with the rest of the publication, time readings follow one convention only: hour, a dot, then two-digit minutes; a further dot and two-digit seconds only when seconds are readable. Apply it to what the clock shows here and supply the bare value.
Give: 11.06
